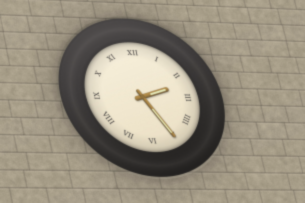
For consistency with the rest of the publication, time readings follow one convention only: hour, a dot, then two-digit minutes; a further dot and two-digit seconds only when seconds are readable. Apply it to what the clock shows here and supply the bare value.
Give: 2.25
